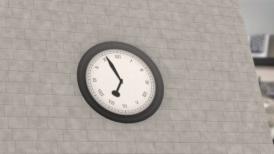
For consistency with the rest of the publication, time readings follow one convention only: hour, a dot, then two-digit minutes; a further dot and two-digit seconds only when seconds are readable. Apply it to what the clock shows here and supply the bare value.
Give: 6.56
